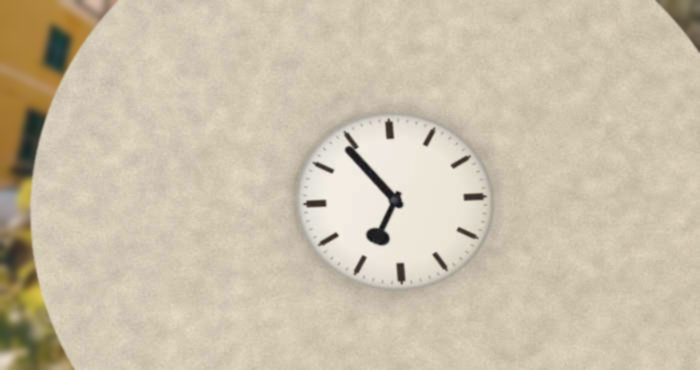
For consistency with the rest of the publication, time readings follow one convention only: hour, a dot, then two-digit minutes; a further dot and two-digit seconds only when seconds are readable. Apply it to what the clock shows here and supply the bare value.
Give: 6.54
